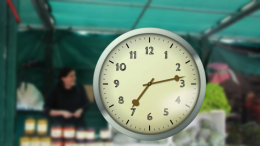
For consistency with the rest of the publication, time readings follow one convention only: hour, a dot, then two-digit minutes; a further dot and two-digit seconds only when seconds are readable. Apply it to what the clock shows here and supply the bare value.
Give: 7.13
